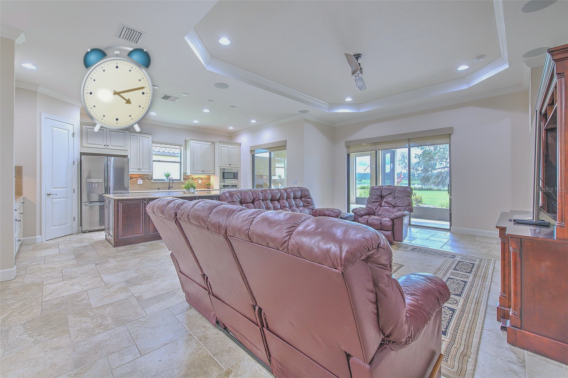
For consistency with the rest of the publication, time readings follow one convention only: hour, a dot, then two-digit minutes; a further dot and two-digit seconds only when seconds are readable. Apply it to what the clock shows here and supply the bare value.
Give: 4.13
